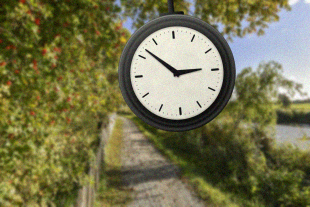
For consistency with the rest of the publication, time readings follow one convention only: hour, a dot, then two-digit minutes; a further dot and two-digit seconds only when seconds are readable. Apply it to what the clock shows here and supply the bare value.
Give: 2.52
